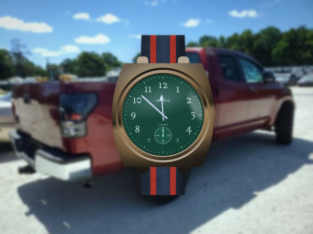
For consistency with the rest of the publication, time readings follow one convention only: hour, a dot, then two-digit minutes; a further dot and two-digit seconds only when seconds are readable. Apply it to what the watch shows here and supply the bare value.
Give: 11.52
